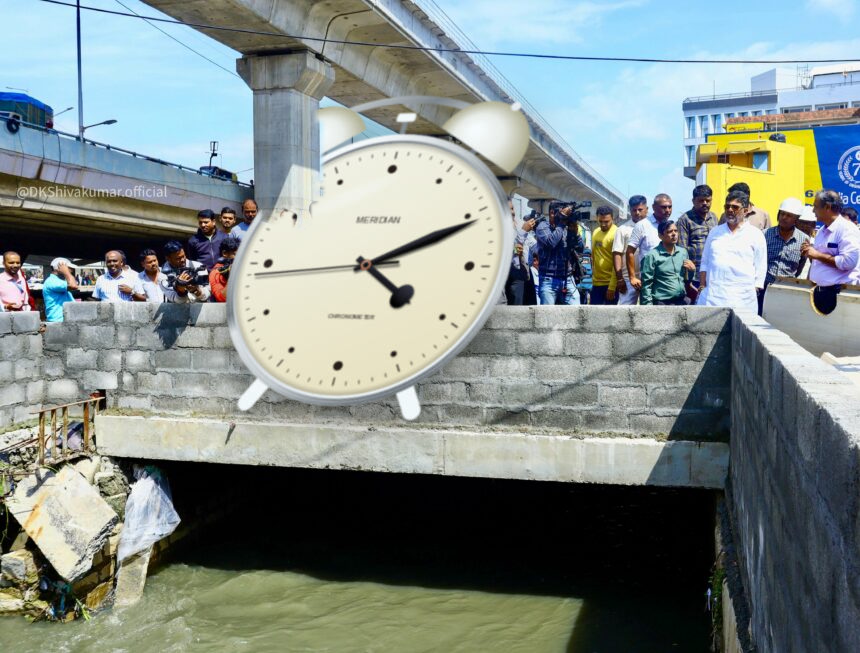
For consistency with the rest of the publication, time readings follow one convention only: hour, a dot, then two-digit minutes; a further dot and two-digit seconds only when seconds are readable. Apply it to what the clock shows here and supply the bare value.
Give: 4.10.44
